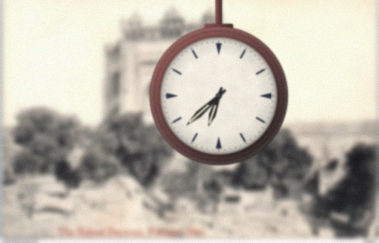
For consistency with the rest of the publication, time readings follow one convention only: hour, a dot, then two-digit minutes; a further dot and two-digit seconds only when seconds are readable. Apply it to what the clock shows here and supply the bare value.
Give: 6.38
